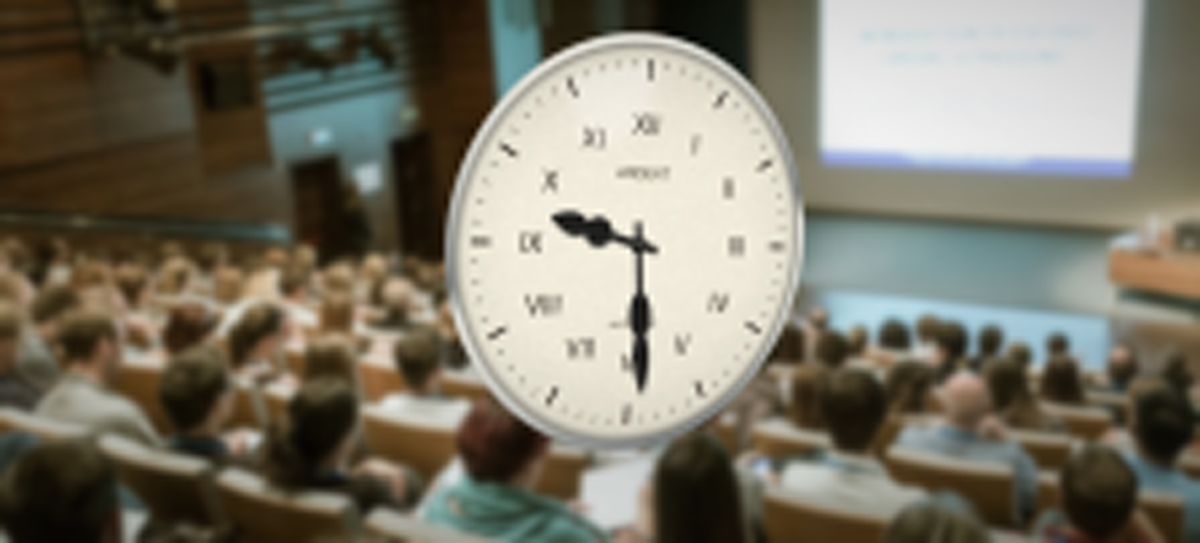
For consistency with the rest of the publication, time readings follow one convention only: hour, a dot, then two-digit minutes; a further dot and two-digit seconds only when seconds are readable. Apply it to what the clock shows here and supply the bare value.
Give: 9.29
